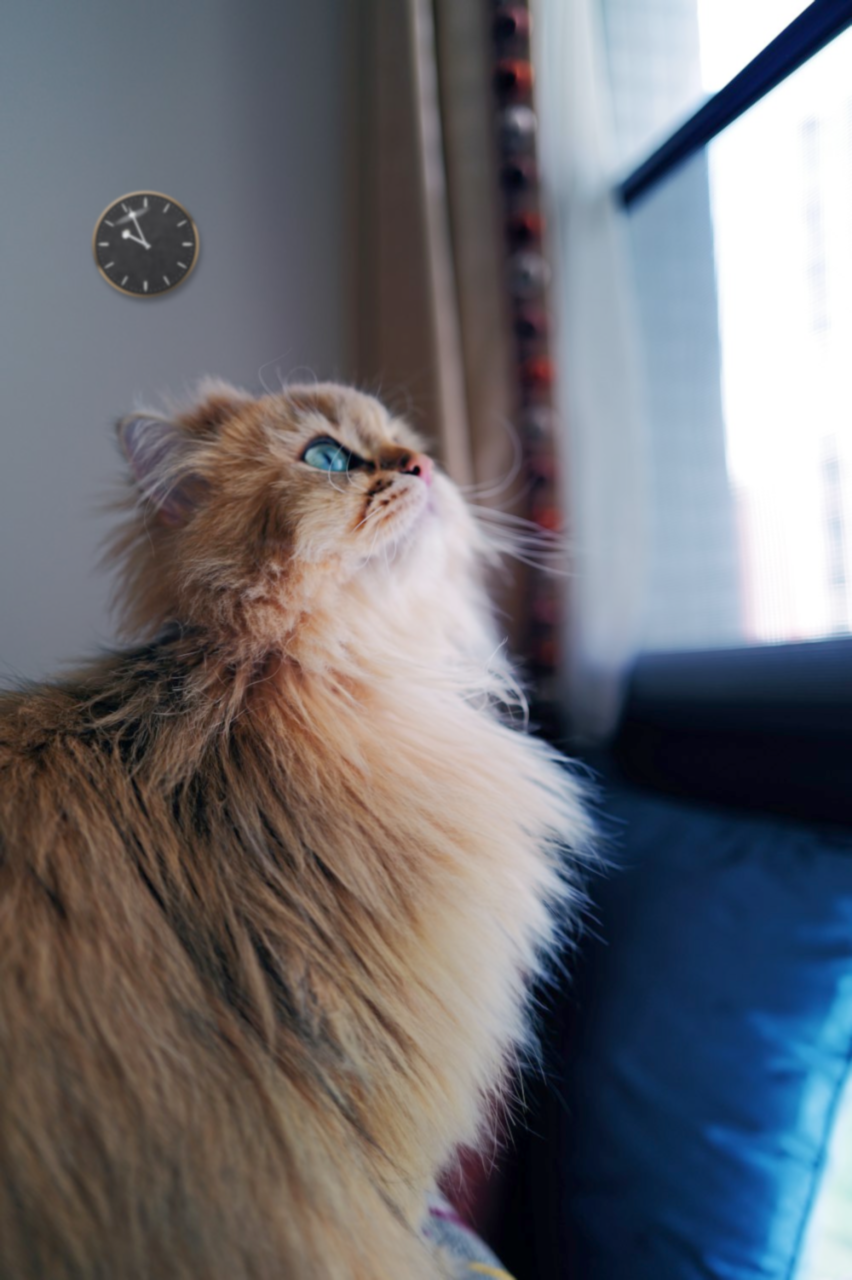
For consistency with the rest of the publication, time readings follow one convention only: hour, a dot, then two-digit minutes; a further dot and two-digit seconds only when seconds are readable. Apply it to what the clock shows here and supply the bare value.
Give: 9.56
